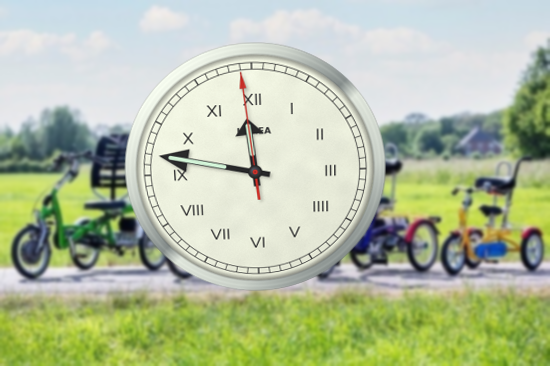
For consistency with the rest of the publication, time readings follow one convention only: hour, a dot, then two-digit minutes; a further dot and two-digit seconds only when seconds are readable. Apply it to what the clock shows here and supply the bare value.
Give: 11.46.59
